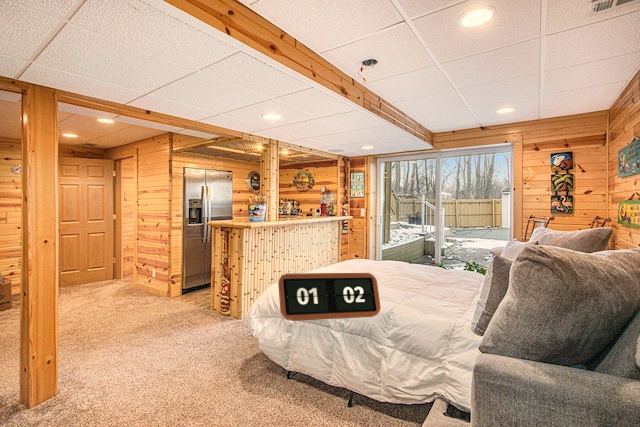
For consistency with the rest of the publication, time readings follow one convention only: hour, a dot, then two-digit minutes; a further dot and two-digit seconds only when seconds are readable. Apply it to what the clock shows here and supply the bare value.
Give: 1.02
